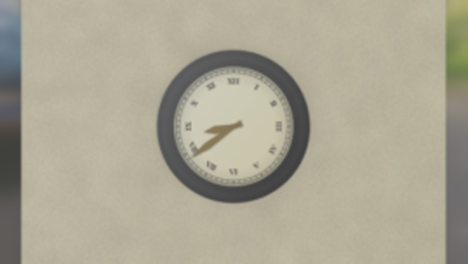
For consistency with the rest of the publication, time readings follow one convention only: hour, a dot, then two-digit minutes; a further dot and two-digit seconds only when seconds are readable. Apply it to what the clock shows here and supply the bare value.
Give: 8.39
